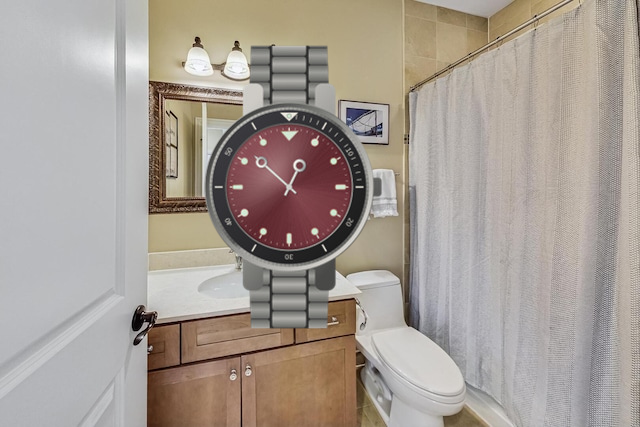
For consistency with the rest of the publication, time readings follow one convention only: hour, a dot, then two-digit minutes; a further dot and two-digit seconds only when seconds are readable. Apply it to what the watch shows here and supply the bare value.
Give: 12.52
